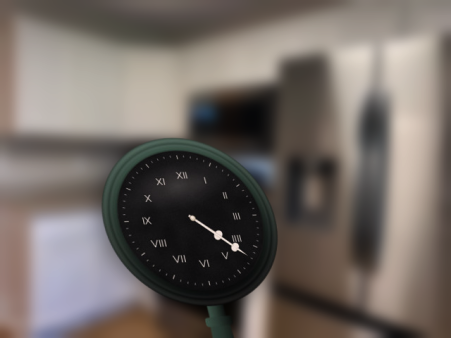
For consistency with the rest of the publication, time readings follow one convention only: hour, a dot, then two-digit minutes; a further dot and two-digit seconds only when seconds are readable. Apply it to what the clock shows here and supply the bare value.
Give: 4.22
